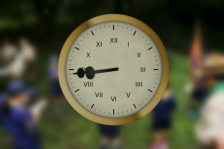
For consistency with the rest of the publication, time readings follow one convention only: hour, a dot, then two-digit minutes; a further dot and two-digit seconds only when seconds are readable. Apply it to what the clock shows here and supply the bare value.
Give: 8.44
